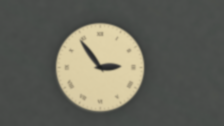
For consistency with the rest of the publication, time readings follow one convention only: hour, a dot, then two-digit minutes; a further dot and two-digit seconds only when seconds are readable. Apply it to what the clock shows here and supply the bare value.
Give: 2.54
